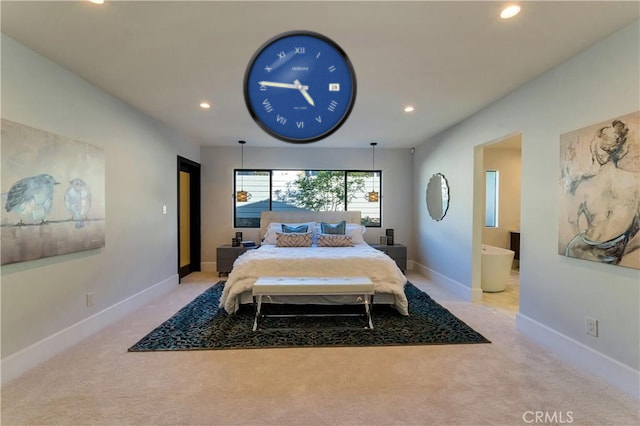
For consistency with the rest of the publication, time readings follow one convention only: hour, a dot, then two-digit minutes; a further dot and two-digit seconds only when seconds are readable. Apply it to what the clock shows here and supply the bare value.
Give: 4.46
